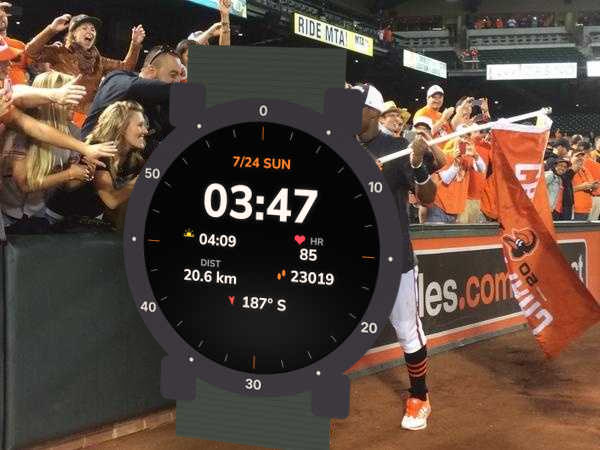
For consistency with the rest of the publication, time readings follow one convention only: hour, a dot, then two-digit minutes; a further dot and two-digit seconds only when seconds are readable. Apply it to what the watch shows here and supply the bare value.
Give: 3.47
